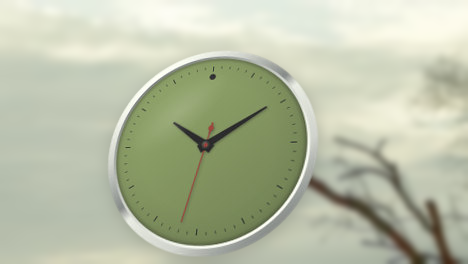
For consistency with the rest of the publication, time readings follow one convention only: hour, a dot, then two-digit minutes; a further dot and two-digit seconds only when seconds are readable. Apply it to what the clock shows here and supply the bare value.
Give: 10.09.32
